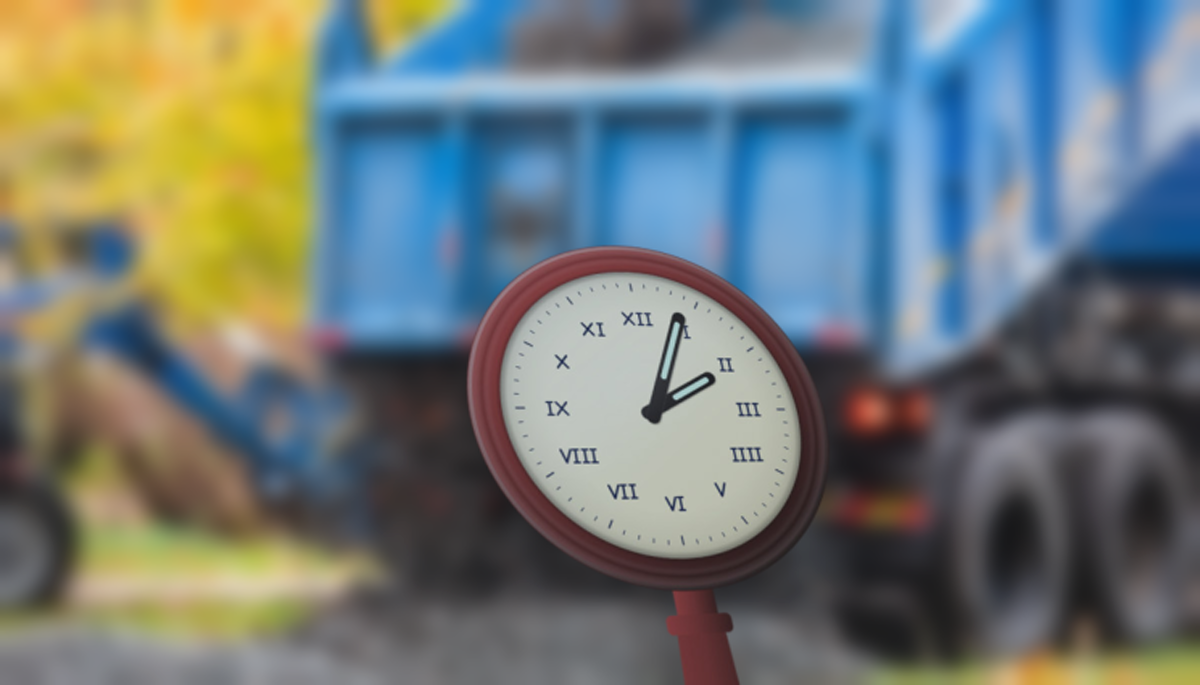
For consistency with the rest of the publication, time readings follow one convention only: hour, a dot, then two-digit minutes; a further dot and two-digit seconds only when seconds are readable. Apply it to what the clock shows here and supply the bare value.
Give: 2.04
